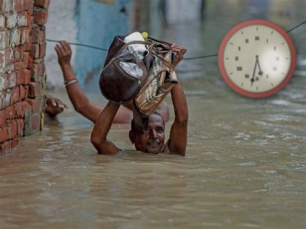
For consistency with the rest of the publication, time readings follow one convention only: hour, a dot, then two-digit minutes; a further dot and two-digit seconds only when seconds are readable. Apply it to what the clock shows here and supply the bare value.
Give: 5.32
